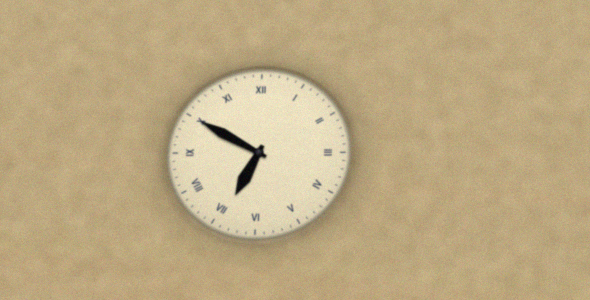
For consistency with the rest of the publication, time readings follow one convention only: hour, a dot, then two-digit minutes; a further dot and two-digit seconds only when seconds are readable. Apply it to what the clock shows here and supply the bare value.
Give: 6.50
